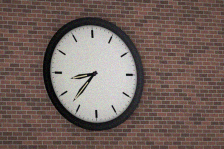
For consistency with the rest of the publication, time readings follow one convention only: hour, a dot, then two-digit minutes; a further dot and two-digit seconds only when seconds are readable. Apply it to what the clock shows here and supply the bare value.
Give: 8.37
